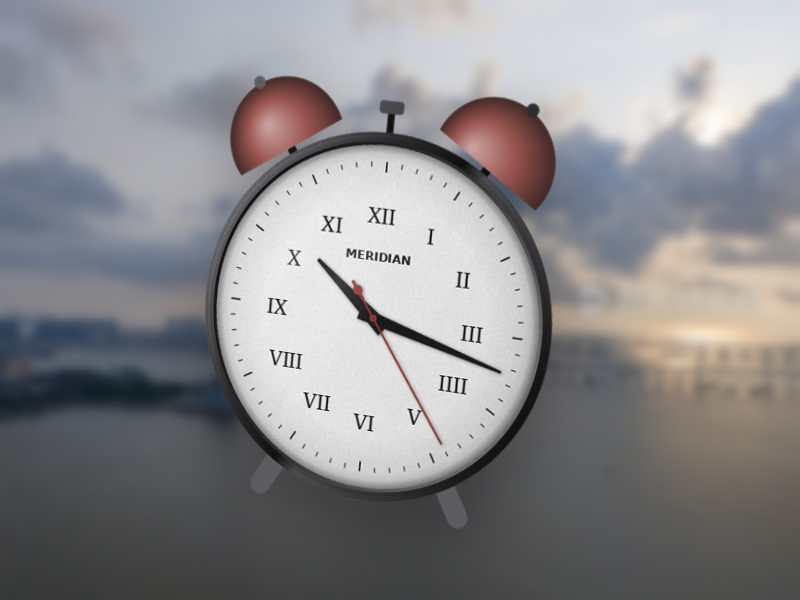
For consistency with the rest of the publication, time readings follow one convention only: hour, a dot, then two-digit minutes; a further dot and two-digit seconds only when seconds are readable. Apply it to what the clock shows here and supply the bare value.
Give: 10.17.24
